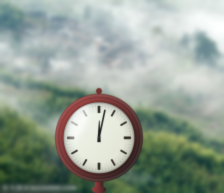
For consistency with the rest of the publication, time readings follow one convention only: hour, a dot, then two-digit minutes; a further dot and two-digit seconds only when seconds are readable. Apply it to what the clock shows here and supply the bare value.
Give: 12.02
